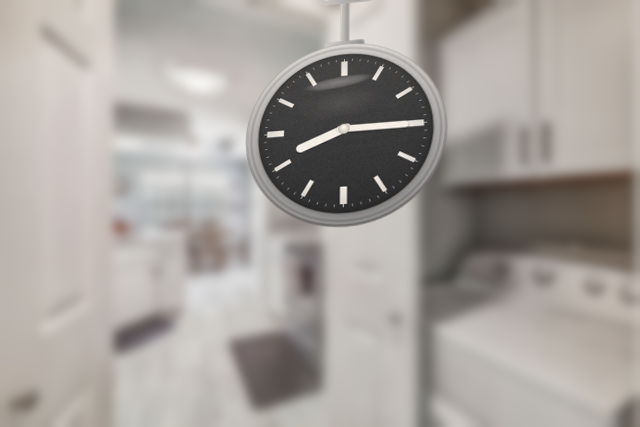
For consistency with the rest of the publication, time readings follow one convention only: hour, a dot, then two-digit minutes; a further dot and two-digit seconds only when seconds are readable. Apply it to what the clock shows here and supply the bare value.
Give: 8.15
